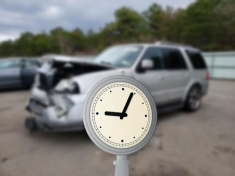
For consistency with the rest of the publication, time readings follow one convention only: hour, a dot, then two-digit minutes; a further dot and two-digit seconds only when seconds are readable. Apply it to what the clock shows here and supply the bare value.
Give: 9.04
